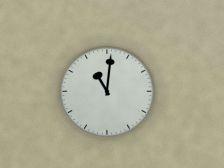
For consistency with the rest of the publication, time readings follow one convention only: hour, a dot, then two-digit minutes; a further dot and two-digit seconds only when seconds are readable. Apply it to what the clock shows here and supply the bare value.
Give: 11.01
